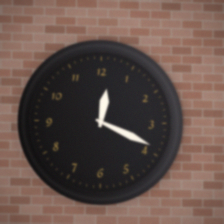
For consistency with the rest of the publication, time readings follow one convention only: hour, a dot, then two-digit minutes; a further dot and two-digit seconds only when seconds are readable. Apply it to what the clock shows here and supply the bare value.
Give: 12.19
